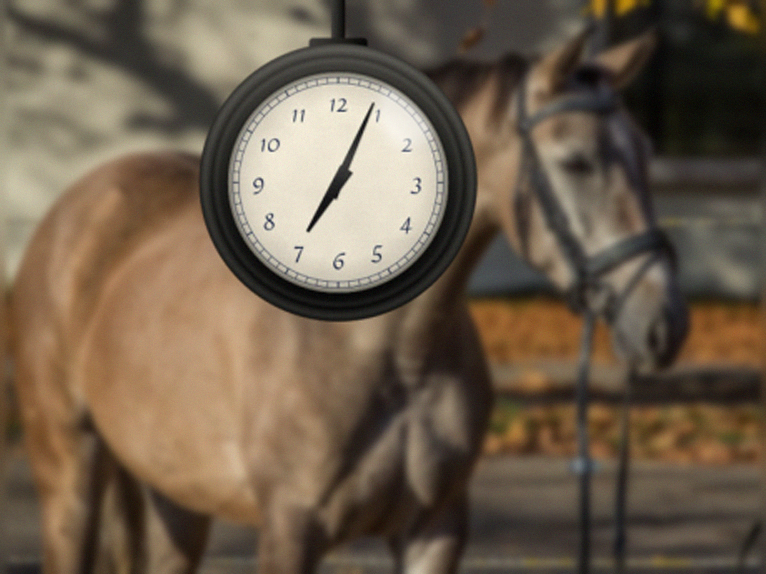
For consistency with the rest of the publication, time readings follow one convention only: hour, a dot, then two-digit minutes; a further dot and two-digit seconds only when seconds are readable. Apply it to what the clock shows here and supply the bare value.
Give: 7.04
